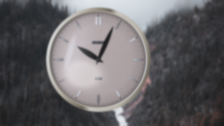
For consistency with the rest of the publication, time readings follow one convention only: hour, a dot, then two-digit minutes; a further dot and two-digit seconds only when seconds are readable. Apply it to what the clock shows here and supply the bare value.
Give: 10.04
